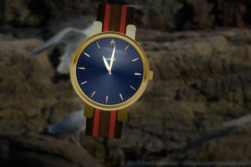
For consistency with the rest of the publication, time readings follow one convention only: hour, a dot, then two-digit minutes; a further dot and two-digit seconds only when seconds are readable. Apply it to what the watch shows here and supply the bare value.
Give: 11.01
